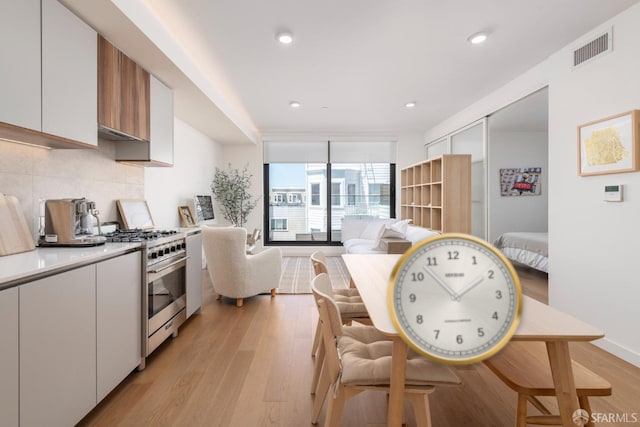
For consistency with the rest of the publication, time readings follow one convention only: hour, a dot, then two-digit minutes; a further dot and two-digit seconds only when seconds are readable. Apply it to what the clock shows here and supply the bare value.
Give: 1.53
